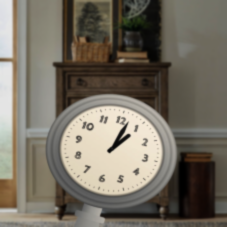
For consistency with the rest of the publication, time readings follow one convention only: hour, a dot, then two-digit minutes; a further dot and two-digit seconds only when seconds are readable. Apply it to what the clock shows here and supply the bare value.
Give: 1.02
